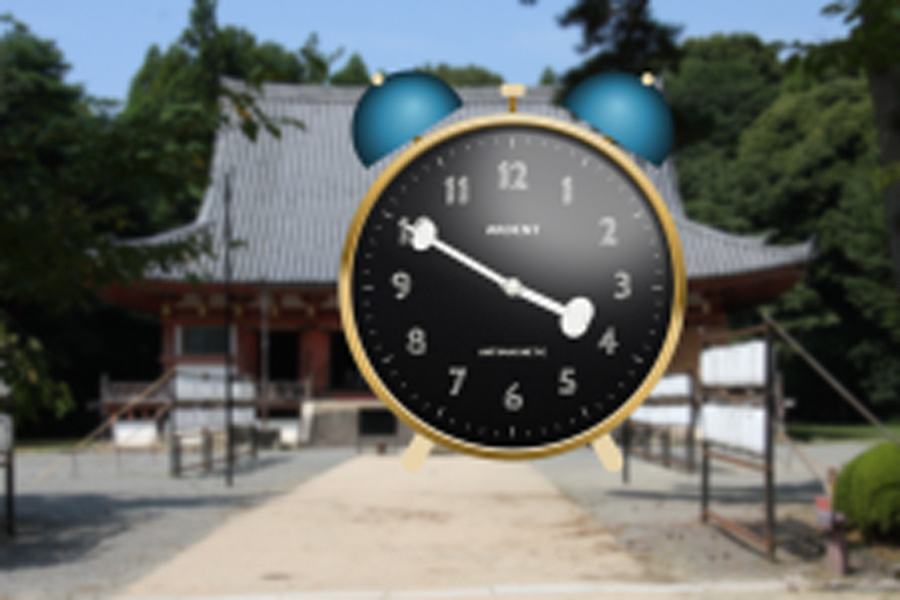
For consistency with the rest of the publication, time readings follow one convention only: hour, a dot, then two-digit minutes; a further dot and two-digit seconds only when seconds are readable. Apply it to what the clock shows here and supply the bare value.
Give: 3.50
